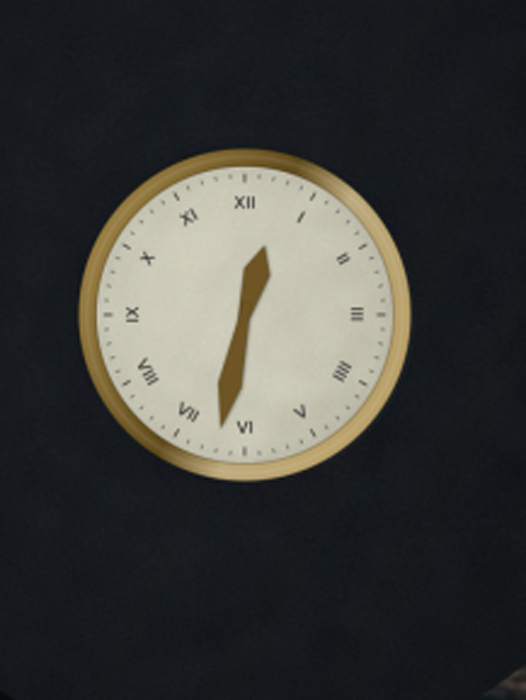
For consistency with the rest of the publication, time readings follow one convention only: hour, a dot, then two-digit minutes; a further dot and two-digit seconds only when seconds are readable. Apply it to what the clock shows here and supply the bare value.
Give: 12.32
